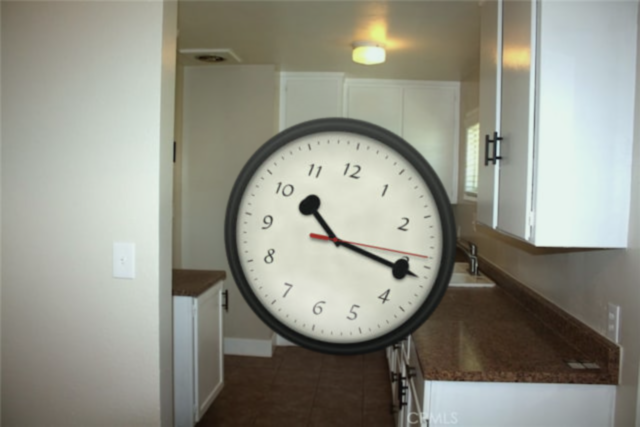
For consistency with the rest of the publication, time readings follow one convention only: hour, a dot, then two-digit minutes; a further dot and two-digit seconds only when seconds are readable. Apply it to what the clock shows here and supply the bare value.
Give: 10.16.14
